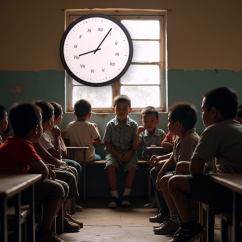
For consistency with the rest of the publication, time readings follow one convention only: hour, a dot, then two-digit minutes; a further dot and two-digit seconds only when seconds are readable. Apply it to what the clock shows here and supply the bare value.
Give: 8.04
